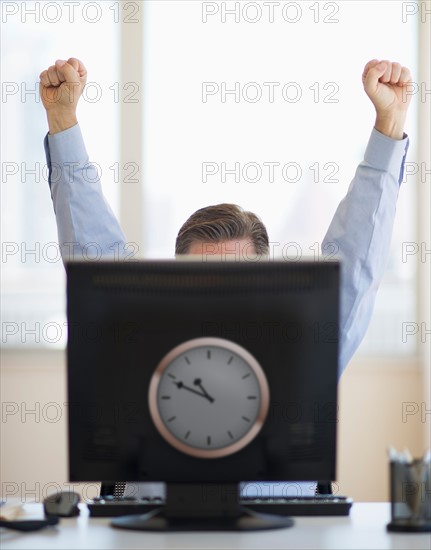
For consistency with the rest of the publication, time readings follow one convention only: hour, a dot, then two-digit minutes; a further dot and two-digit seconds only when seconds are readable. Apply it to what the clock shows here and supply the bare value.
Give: 10.49
